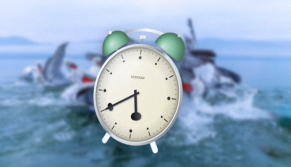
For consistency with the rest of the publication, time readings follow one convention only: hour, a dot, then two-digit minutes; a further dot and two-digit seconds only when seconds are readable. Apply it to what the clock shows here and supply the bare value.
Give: 5.40
